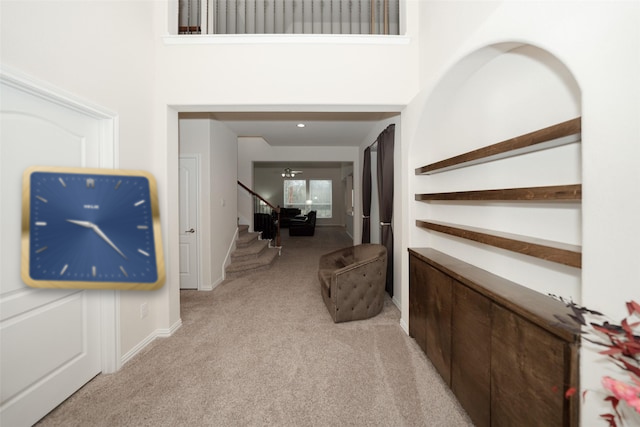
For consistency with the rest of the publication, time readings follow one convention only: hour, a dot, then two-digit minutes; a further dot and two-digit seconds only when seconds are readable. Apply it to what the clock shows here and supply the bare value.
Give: 9.23
